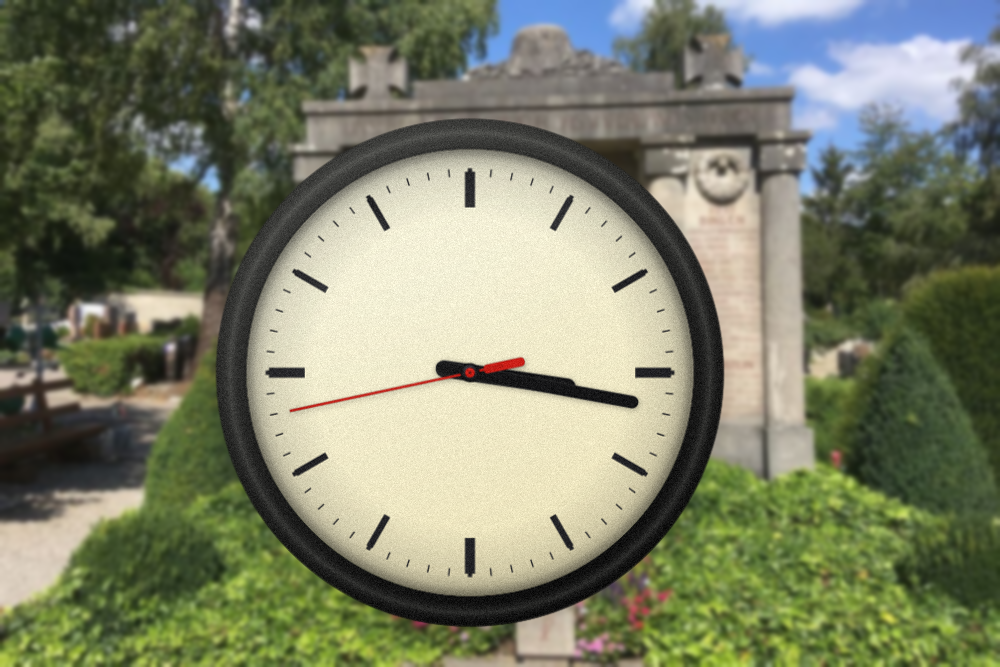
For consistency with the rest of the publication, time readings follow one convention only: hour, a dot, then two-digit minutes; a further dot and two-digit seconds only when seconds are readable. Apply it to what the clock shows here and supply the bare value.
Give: 3.16.43
